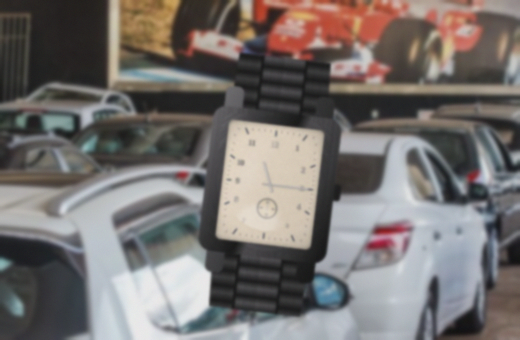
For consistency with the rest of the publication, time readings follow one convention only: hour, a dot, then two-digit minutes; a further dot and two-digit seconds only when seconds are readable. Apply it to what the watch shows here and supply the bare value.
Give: 11.15
